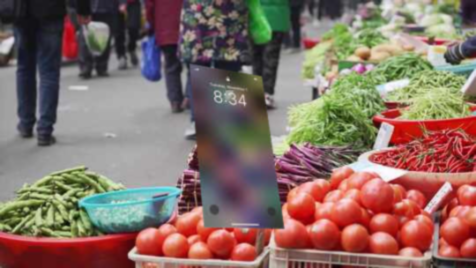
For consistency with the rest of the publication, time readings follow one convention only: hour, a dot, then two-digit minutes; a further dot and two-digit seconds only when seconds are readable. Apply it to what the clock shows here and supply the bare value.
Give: 8.34
